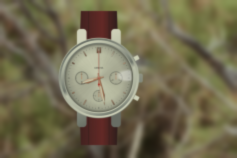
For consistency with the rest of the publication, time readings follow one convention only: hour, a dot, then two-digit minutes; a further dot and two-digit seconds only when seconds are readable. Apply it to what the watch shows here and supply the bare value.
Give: 8.28
